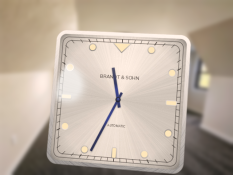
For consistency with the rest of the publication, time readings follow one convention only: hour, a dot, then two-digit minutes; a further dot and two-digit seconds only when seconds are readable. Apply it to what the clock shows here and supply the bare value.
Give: 11.34
